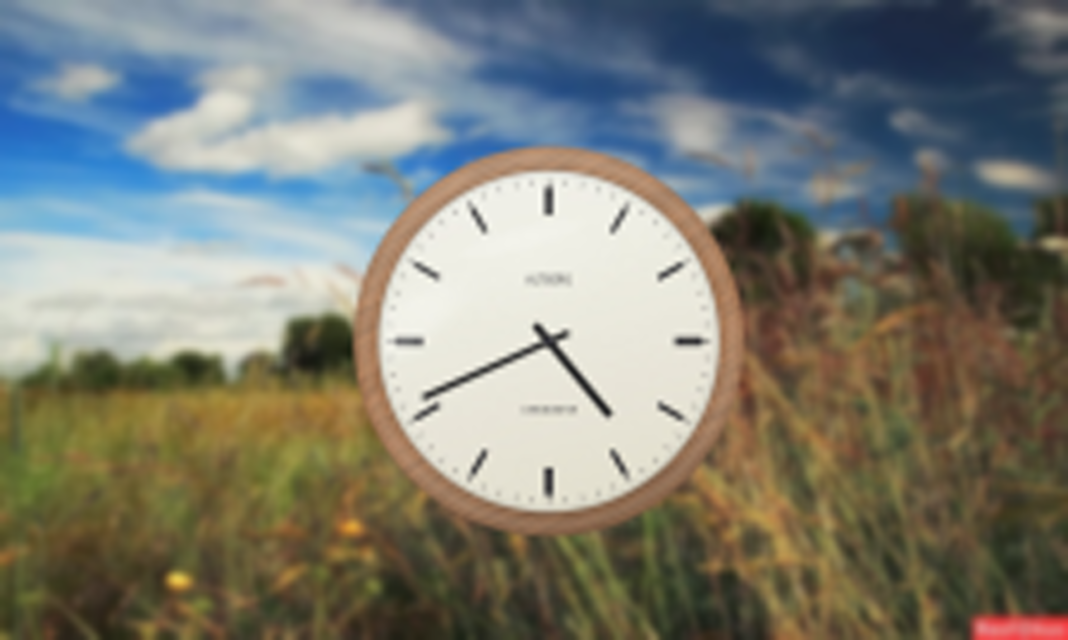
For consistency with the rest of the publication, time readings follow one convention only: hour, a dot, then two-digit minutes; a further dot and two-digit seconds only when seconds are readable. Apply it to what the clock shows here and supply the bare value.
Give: 4.41
